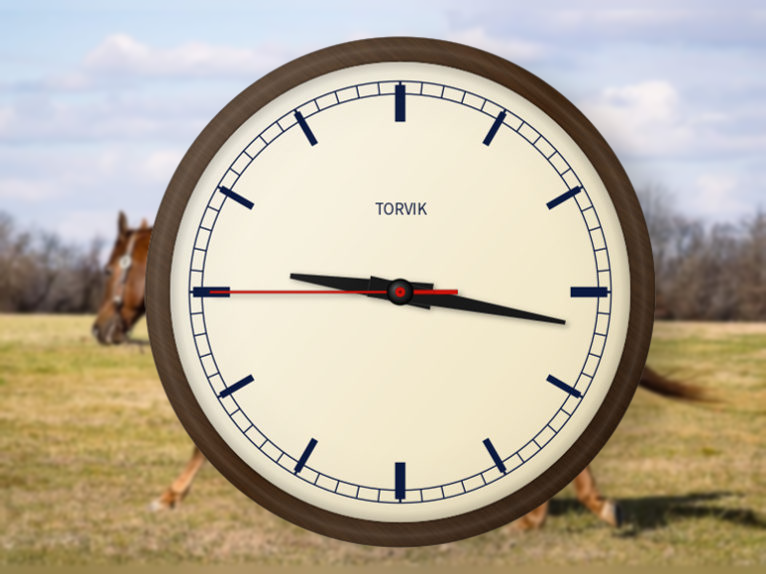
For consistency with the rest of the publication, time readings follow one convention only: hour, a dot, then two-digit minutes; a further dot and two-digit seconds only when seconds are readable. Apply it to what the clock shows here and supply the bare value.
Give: 9.16.45
